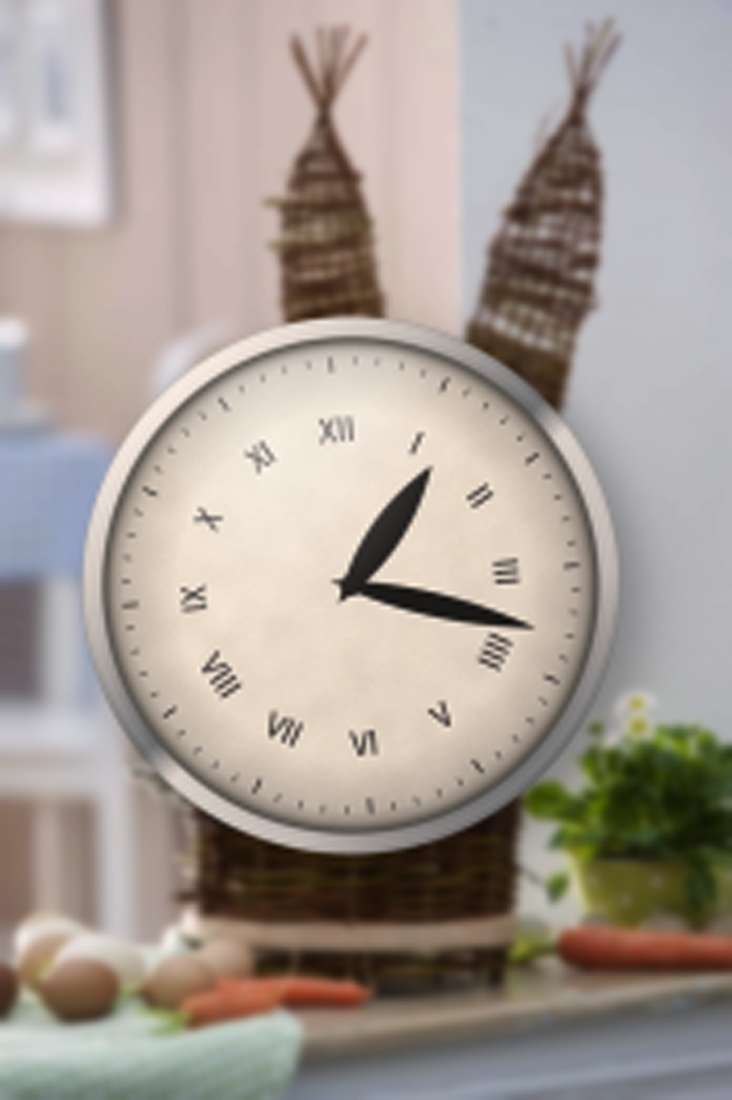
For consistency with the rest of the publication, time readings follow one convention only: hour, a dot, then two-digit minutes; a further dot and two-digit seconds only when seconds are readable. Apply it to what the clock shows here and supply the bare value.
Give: 1.18
